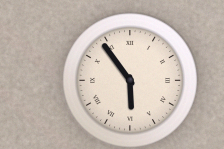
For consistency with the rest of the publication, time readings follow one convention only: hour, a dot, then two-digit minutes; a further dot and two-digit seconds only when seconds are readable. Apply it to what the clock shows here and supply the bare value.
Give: 5.54
